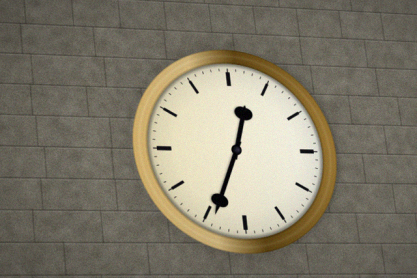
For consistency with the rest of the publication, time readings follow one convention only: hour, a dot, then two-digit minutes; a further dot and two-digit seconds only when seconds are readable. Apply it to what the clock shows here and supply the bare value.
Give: 12.34
